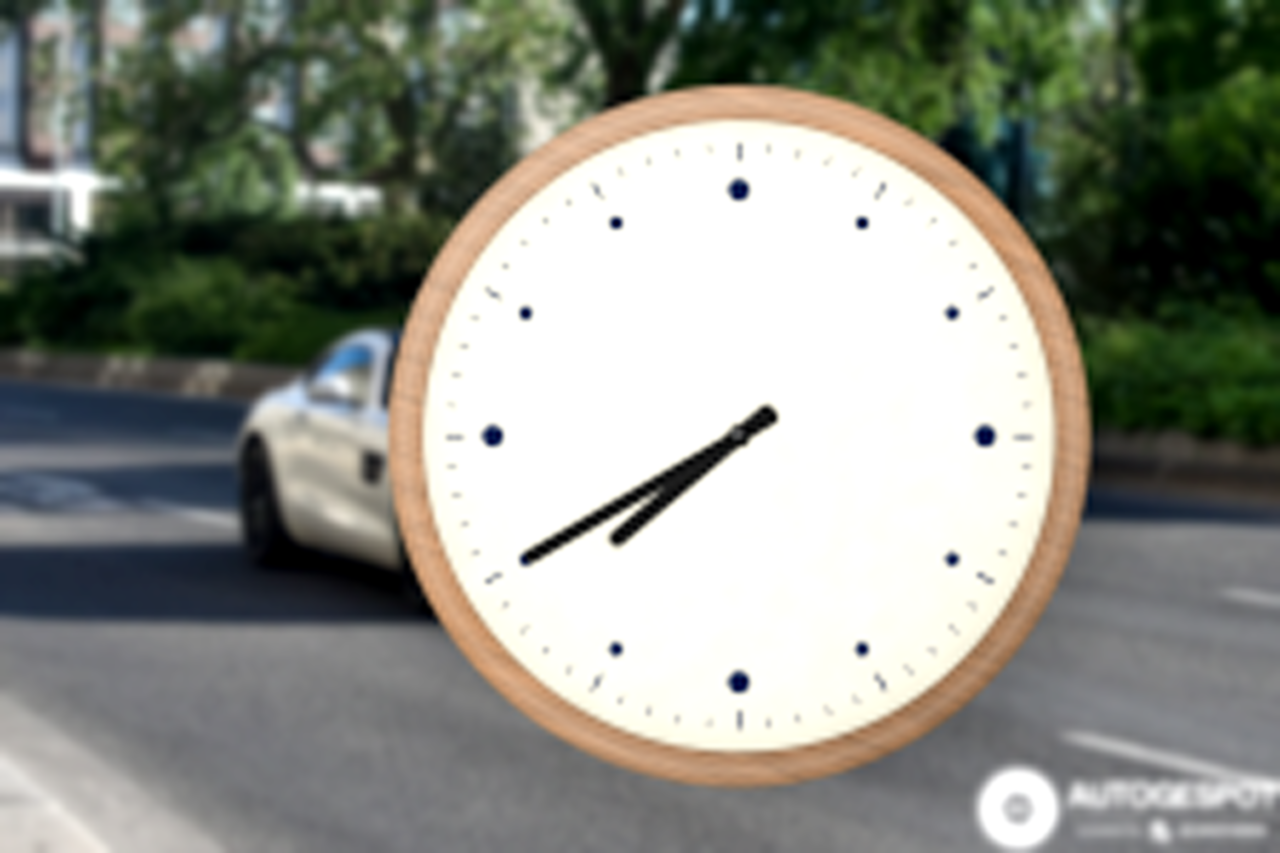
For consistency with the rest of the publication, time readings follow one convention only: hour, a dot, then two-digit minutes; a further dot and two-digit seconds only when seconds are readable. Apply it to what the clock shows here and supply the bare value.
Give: 7.40
